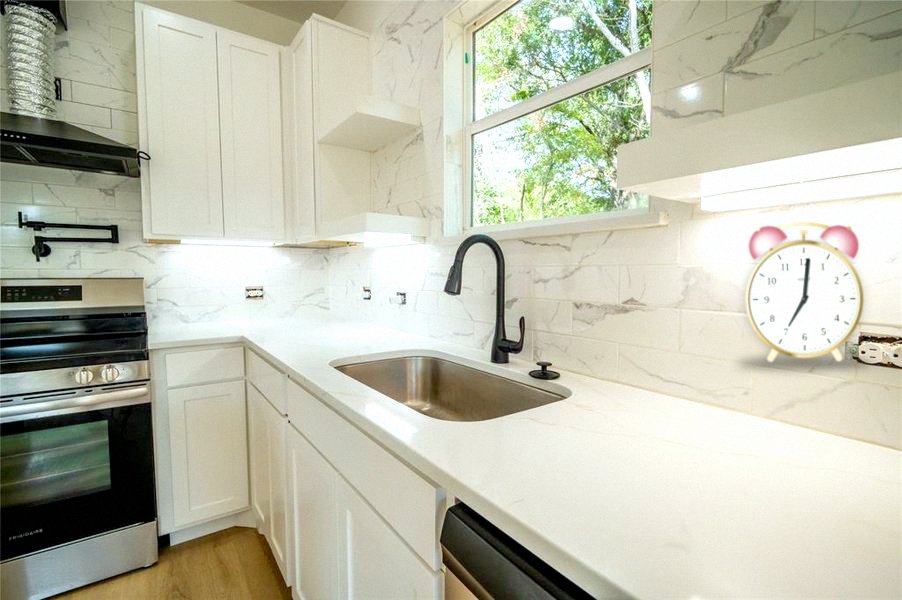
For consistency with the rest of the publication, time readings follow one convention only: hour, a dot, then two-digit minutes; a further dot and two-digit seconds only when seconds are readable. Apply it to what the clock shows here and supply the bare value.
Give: 7.01
